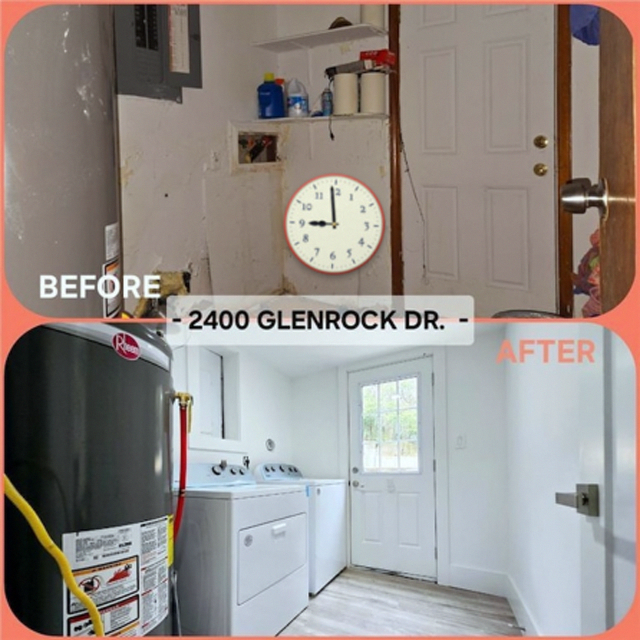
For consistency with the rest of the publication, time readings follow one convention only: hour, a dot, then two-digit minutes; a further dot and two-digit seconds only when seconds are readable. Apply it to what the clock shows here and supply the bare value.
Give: 8.59
